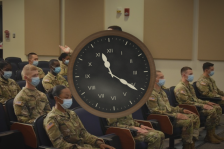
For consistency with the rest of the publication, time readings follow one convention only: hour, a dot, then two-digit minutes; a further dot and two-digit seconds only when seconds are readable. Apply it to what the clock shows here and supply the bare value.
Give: 11.21
